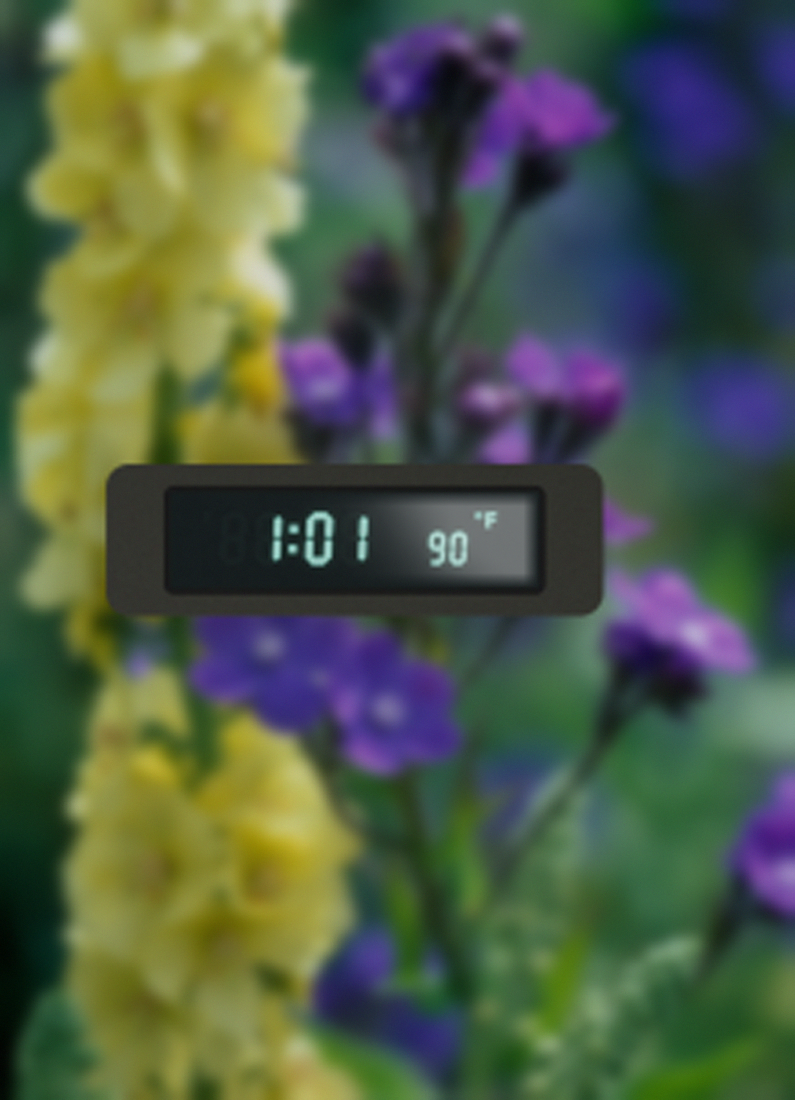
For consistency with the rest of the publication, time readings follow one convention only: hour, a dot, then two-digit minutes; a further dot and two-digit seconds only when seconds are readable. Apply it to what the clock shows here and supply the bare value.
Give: 1.01
